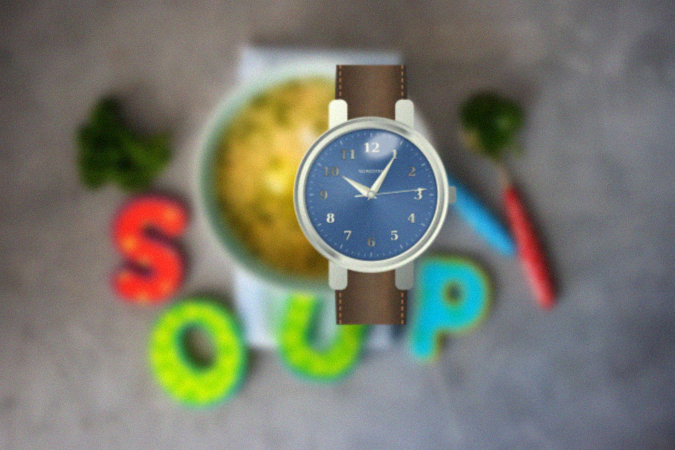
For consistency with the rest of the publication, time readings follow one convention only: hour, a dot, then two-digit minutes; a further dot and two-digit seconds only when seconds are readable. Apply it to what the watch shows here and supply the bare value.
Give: 10.05.14
